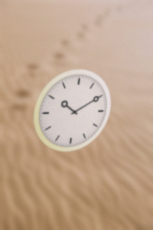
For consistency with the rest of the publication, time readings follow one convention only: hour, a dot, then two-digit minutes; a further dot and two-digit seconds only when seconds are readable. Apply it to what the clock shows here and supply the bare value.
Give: 10.10
